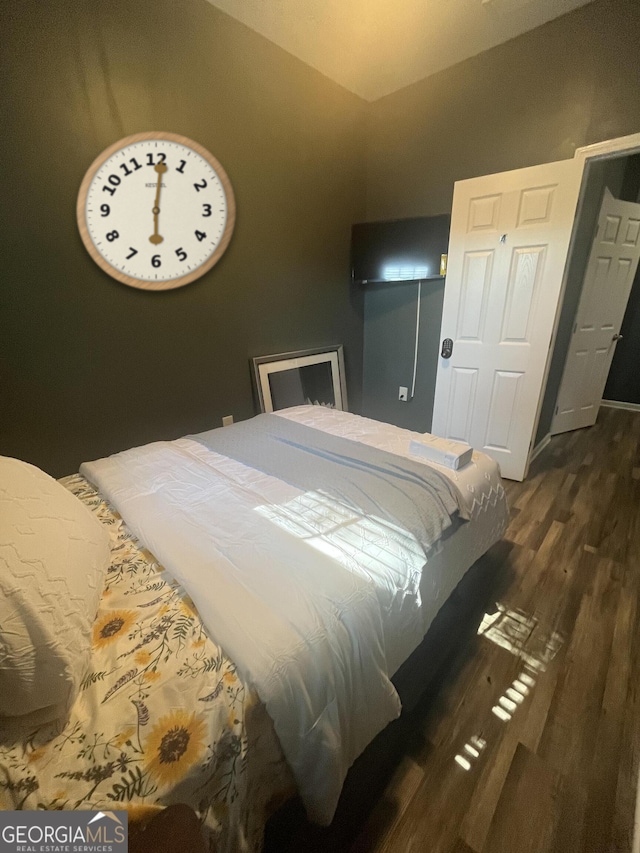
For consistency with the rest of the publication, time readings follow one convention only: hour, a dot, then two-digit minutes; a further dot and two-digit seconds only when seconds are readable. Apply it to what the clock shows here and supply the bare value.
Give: 6.01
